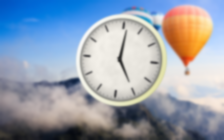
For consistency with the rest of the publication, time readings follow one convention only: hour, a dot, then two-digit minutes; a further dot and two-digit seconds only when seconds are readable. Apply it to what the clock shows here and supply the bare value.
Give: 5.01
